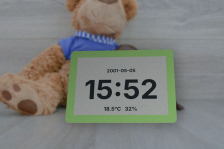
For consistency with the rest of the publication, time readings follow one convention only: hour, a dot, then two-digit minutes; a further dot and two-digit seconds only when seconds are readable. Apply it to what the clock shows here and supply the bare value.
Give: 15.52
